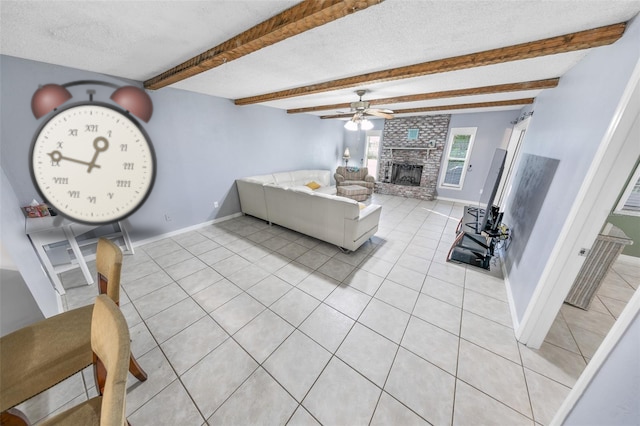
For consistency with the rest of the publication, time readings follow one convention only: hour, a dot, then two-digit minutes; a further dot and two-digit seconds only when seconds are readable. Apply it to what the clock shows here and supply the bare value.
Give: 12.47
